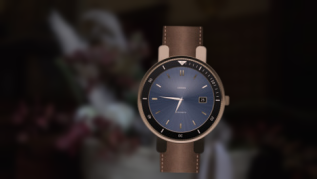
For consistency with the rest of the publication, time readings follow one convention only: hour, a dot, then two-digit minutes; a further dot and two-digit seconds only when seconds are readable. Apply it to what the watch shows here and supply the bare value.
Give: 6.46
